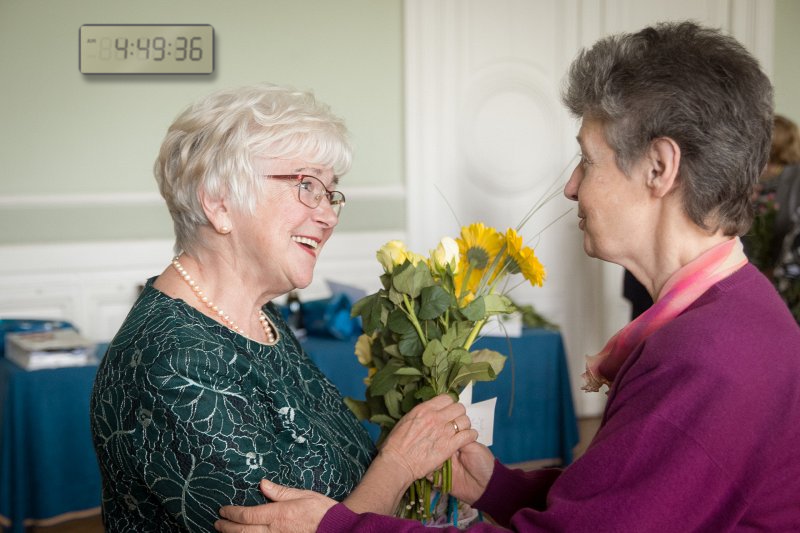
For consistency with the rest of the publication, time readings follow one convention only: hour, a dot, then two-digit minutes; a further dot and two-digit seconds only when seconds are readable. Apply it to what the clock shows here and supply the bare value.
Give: 4.49.36
